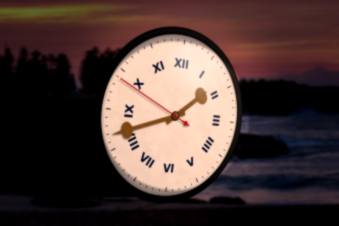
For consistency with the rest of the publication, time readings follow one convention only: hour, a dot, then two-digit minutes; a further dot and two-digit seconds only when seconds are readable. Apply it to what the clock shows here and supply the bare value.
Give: 1.41.49
